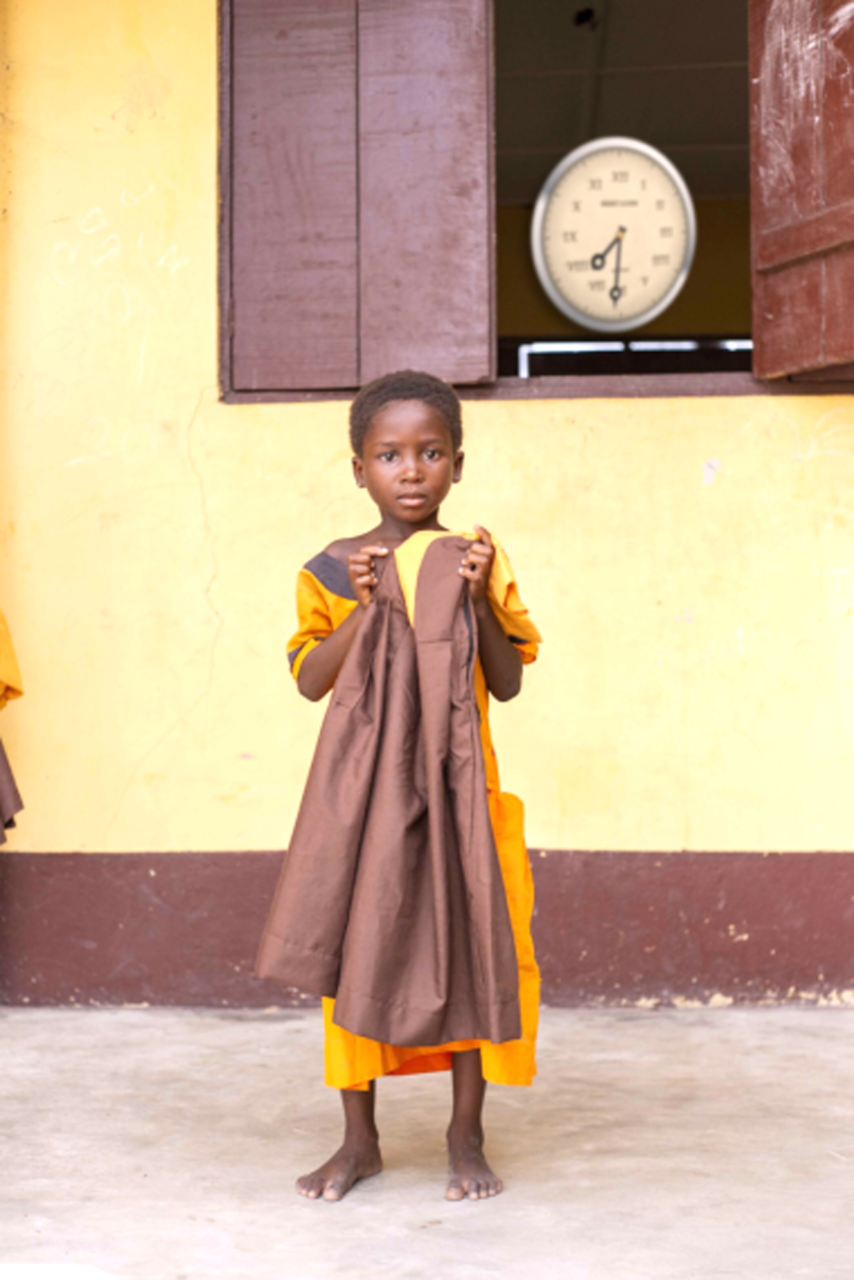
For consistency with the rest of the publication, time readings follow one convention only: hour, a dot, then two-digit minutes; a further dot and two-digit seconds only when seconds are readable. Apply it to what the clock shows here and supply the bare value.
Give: 7.31
